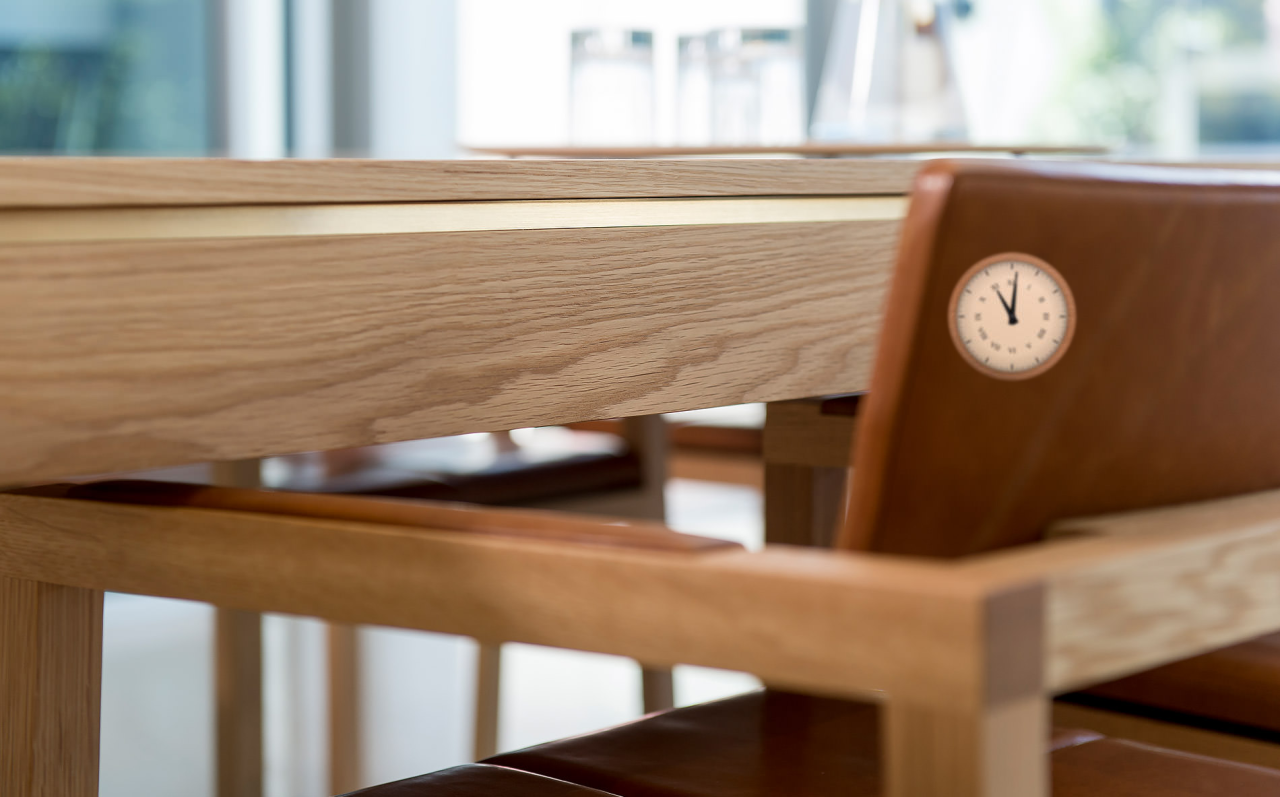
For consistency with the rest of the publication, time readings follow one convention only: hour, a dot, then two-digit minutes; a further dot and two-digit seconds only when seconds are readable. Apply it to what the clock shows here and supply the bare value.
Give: 11.01
